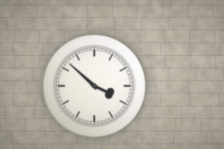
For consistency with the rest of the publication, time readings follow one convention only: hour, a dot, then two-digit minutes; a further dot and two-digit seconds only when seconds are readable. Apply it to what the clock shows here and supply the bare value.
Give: 3.52
